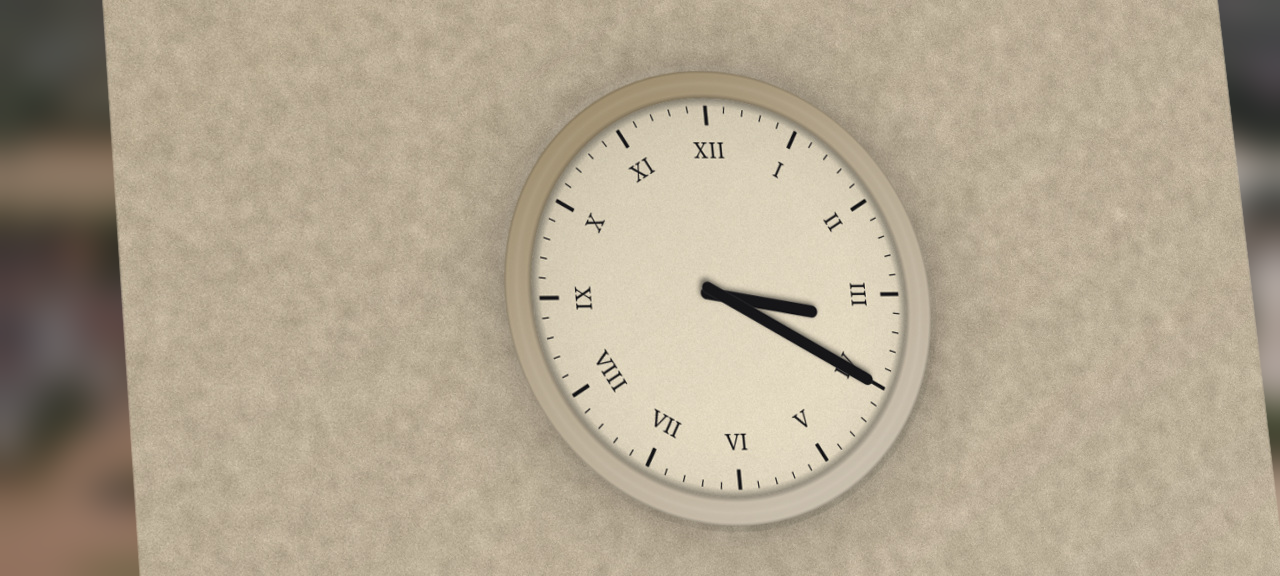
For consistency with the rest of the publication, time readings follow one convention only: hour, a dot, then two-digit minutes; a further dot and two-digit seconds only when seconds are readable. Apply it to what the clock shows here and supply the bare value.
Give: 3.20
